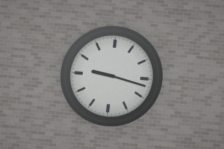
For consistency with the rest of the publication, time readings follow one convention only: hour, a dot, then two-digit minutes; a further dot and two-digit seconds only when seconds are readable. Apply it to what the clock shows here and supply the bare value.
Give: 9.17
